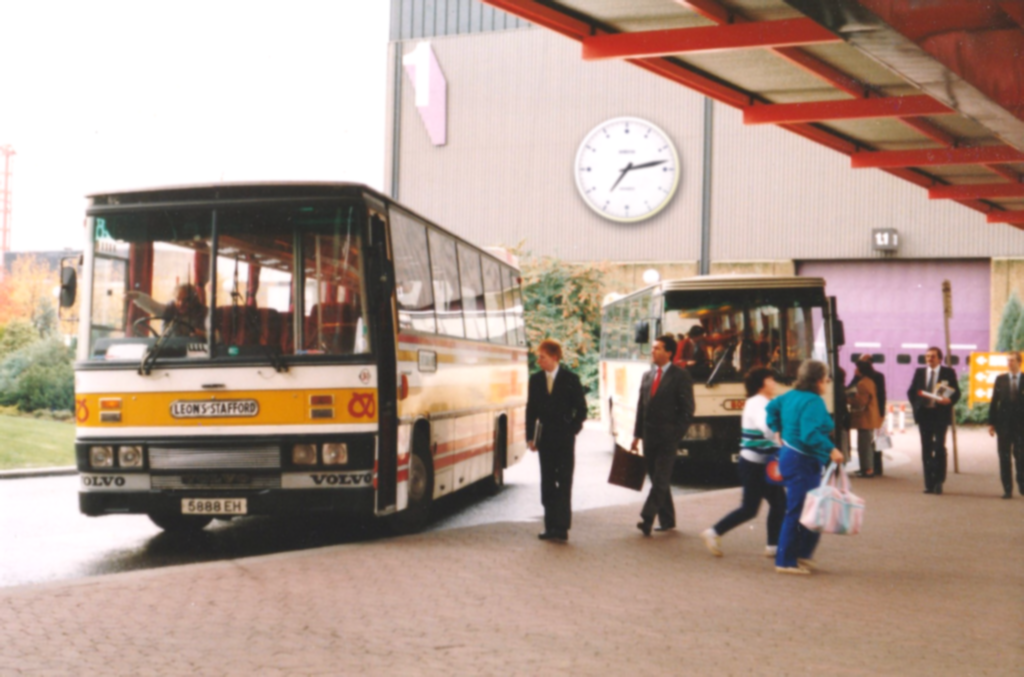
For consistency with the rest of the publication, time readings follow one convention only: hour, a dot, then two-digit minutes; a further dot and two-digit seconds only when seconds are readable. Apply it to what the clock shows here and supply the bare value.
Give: 7.13
